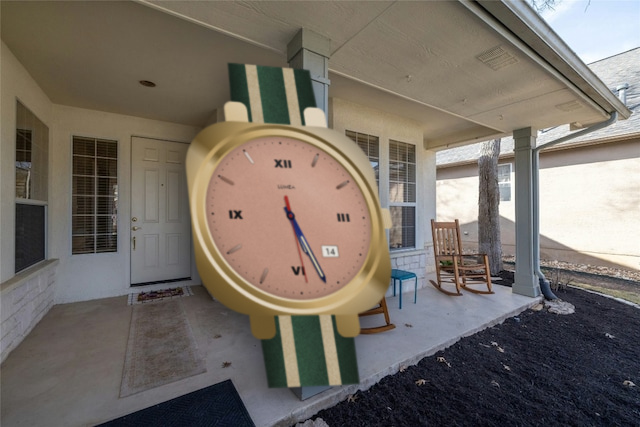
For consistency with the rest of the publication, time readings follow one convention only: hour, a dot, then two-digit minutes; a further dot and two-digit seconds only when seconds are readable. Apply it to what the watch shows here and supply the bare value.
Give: 5.26.29
